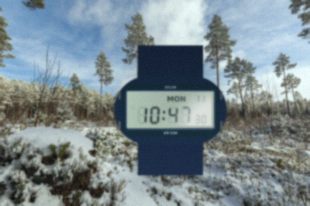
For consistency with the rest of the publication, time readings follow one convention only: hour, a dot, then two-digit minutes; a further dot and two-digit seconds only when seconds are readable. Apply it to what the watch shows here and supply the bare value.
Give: 10.47
